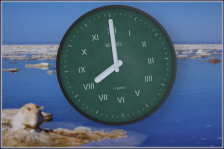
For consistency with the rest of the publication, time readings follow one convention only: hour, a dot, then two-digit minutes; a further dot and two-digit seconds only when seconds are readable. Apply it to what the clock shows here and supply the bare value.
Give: 8.00
